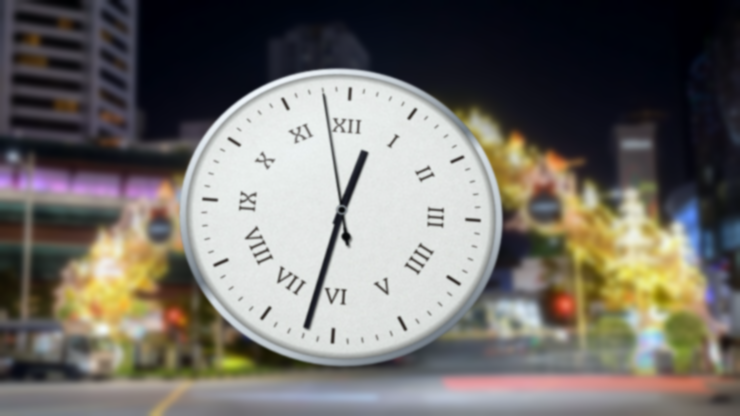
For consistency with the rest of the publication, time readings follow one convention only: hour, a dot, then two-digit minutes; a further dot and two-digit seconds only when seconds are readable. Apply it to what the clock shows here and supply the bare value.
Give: 12.31.58
